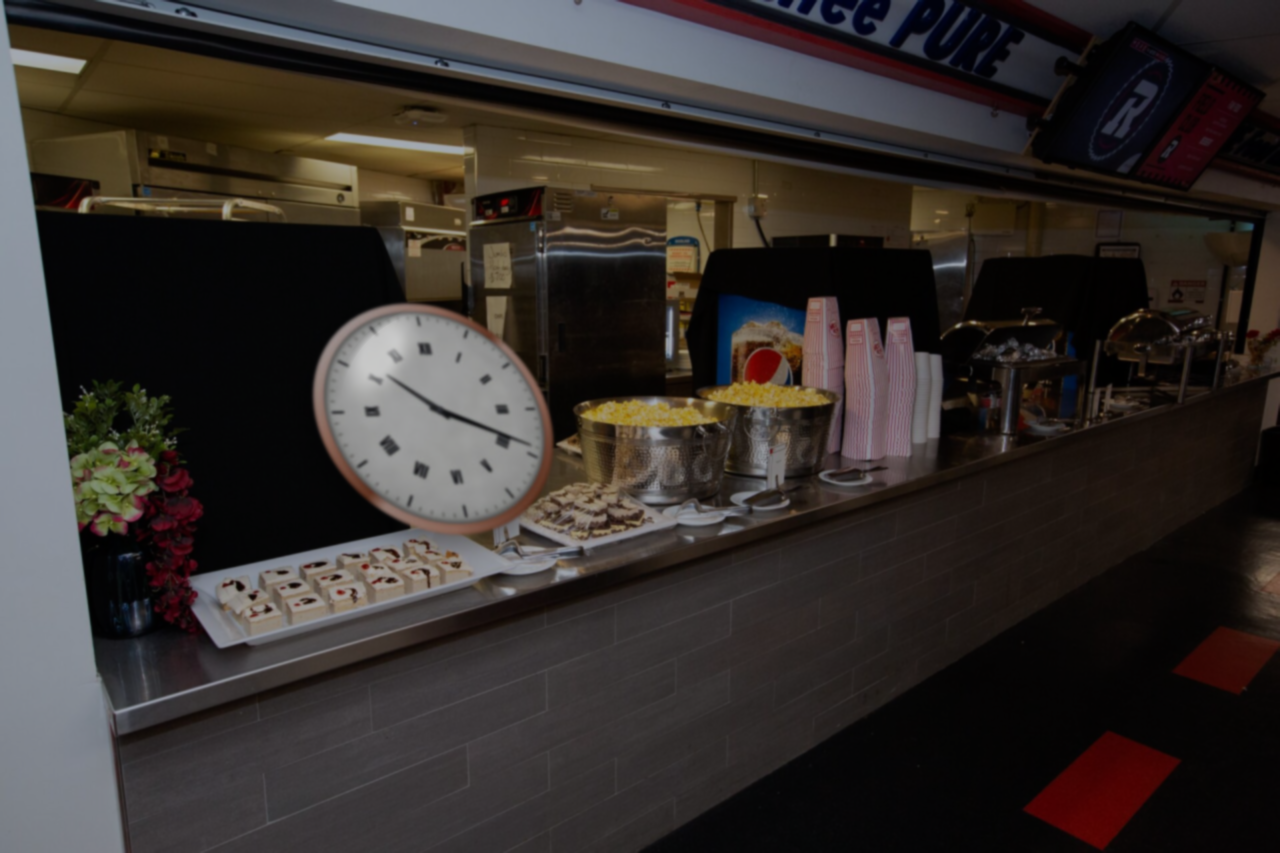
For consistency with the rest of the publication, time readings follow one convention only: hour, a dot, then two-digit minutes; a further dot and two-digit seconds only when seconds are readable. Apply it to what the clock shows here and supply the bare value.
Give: 10.19
